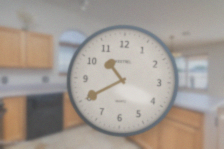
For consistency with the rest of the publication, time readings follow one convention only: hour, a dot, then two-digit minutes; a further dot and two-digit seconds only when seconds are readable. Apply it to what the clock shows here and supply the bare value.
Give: 10.40
